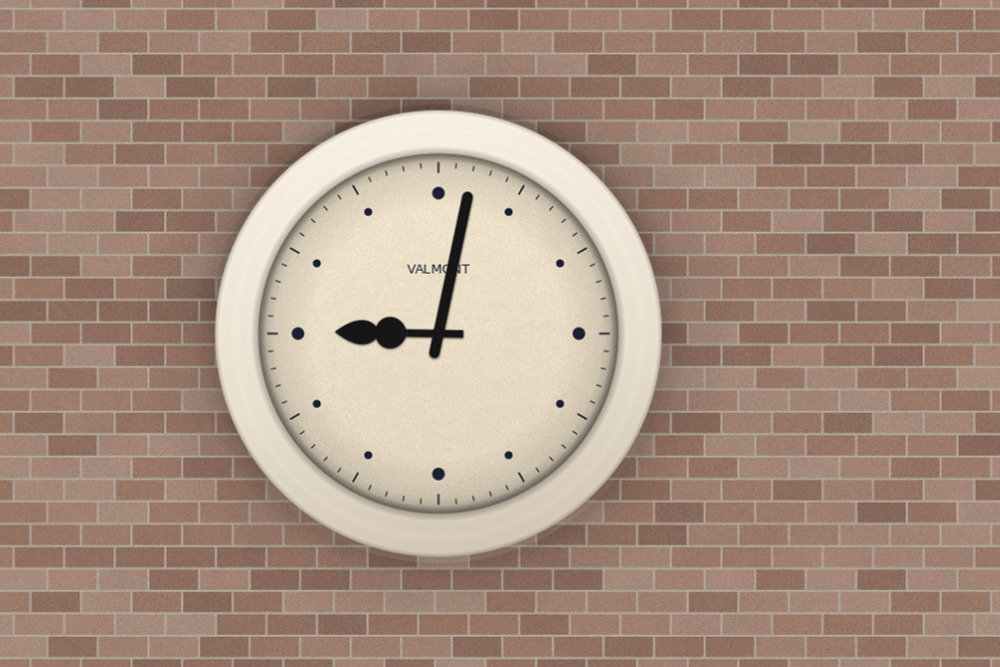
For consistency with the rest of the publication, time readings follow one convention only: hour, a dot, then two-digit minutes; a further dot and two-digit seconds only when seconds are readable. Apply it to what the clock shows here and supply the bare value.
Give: 9.02
